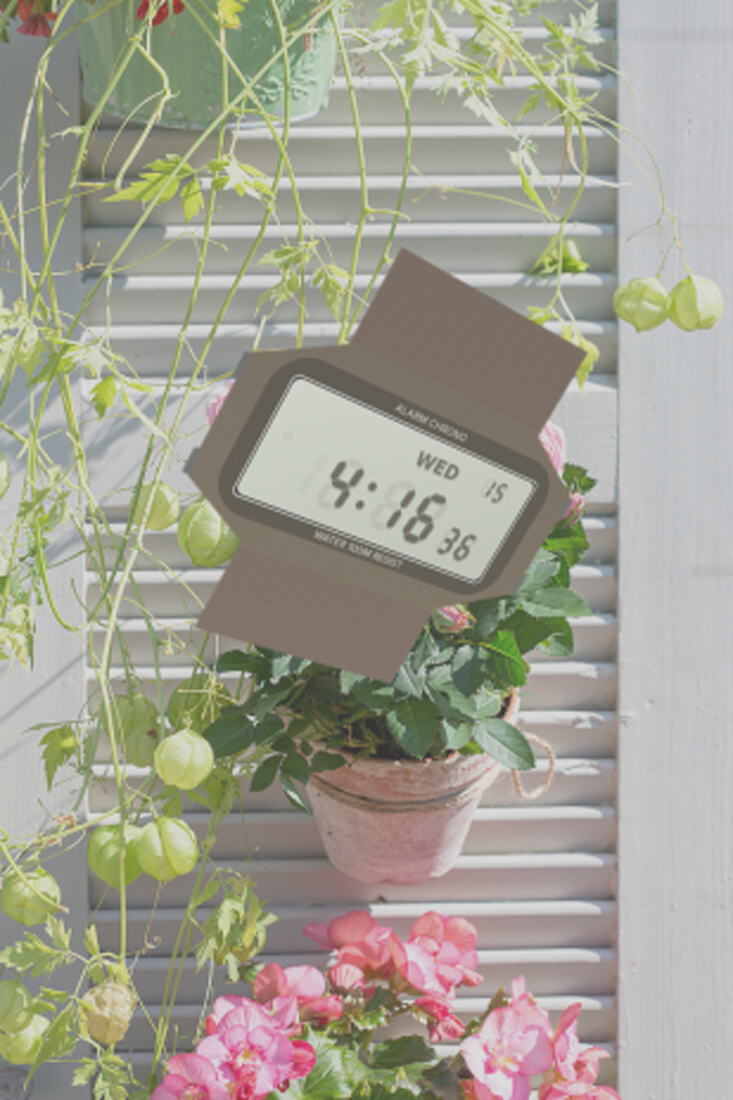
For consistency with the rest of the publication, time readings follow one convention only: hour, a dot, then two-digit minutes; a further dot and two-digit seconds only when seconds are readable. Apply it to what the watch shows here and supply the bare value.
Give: 4.16.36
